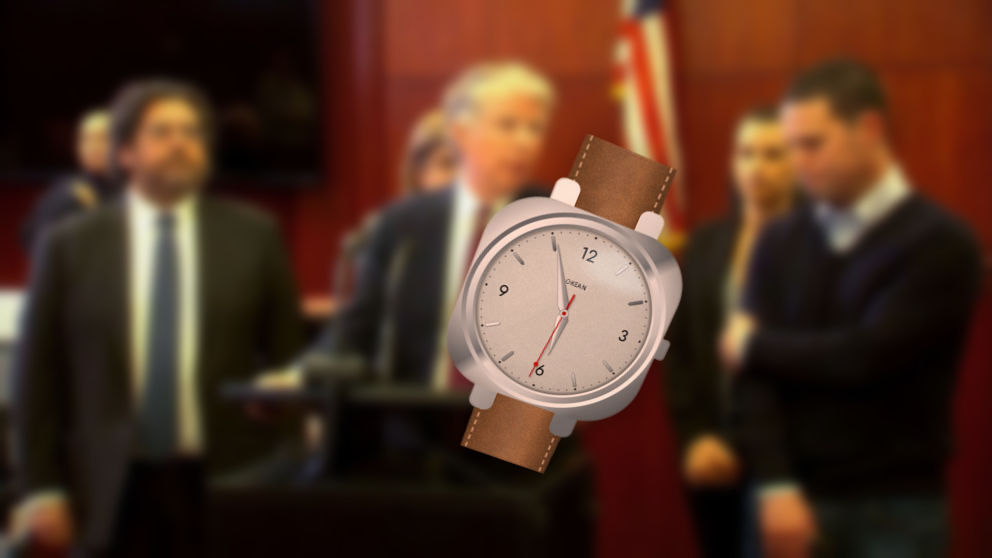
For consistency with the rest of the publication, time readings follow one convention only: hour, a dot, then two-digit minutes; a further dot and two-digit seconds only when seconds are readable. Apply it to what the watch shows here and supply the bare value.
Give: 5.55.31
